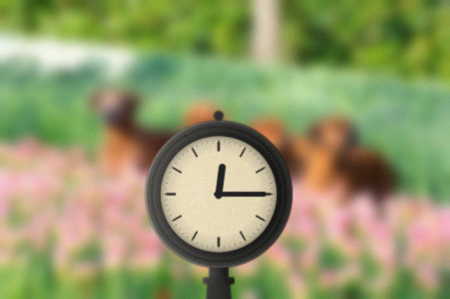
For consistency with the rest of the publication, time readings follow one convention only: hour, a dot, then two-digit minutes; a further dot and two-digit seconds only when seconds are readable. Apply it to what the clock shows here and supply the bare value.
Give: 12.15
